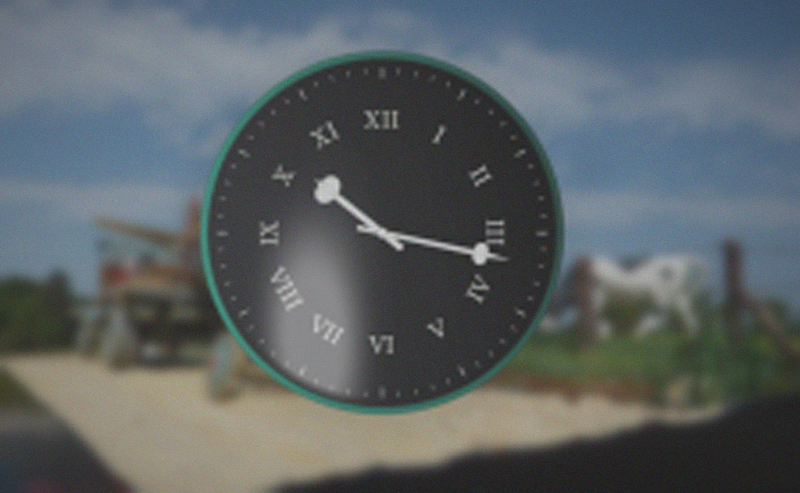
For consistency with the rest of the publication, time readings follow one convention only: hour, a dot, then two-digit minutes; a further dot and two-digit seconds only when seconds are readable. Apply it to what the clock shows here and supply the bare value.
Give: 10.17
